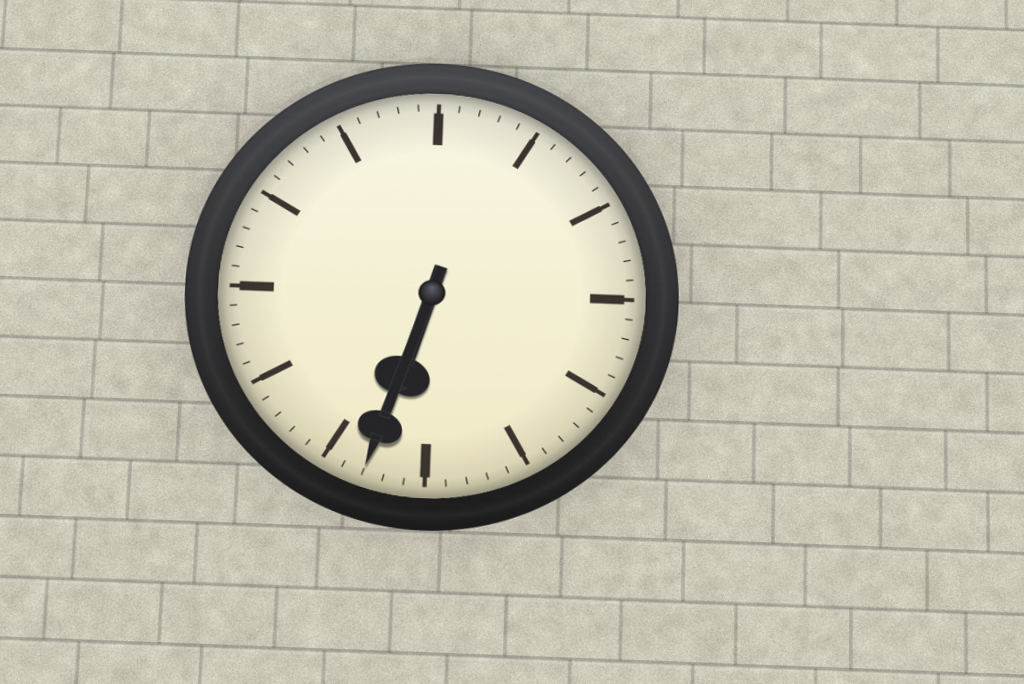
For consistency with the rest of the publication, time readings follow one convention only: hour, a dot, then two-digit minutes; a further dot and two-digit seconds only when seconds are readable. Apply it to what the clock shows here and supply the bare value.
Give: 6.33
